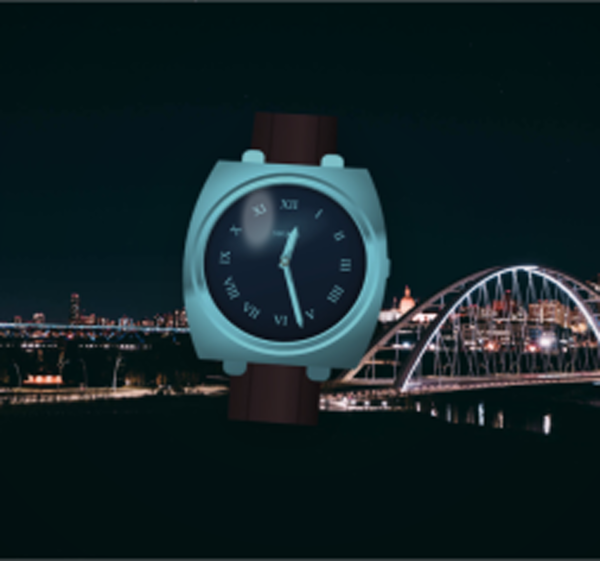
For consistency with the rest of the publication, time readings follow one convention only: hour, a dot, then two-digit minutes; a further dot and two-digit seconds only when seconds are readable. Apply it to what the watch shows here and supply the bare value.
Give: 12.27
